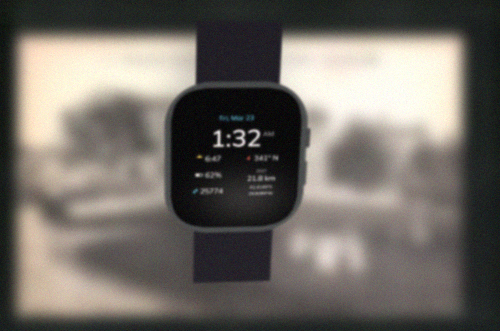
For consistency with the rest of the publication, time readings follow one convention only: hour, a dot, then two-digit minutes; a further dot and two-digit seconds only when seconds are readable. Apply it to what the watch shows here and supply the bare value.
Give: 1.32
